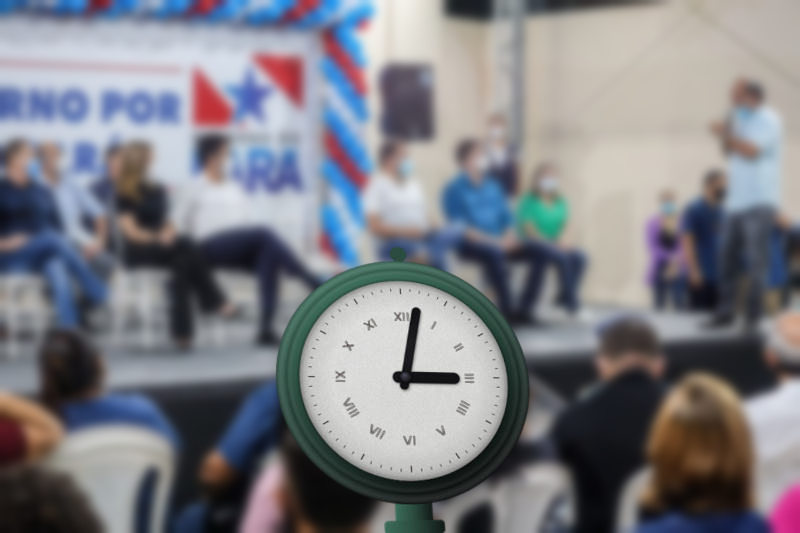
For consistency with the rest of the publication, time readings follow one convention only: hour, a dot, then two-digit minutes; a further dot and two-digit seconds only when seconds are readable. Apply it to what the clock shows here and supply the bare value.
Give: 3.02
